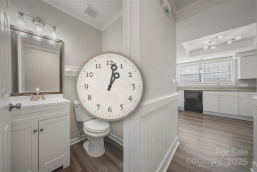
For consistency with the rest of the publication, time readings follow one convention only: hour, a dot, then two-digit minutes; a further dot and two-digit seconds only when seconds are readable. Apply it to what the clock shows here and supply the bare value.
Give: 1.02
